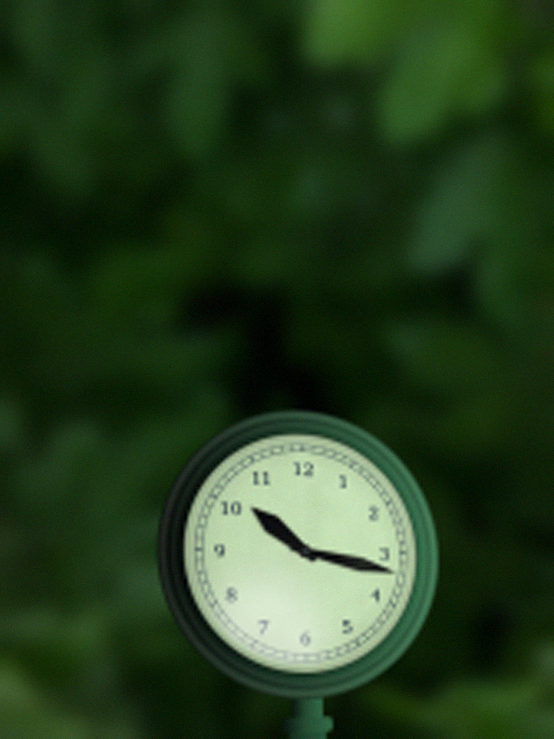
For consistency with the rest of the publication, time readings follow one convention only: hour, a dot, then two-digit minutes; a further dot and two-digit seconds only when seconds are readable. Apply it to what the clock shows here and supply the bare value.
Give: 10.17
